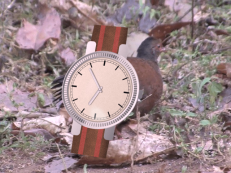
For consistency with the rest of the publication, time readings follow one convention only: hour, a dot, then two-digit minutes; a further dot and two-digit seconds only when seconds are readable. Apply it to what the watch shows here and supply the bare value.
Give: 6.54
